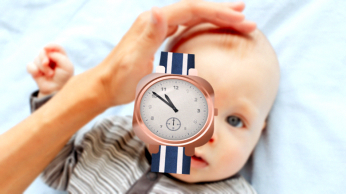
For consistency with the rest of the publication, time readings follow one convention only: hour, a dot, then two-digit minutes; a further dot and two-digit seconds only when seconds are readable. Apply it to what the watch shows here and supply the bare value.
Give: 10.51
